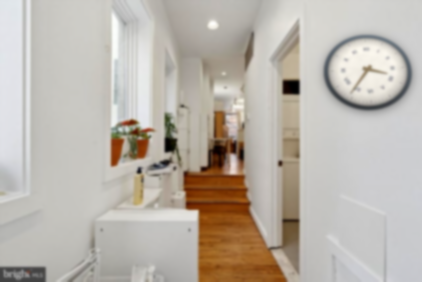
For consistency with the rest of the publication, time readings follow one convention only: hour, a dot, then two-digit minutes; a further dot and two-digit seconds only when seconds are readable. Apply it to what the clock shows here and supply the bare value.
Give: 3.36
